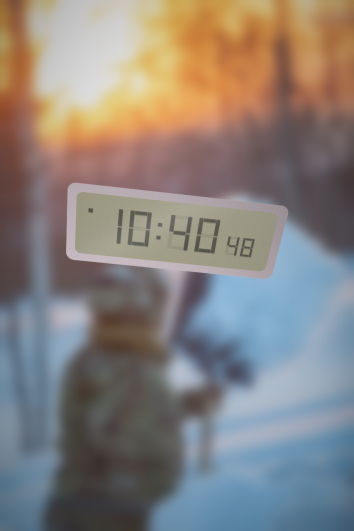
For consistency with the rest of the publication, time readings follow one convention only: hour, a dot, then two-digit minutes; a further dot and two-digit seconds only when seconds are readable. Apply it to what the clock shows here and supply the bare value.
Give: 10.40.48
